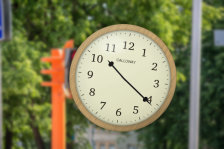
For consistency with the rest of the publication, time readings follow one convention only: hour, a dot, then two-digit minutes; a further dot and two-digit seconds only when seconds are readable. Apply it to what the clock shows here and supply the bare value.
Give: 10.21
